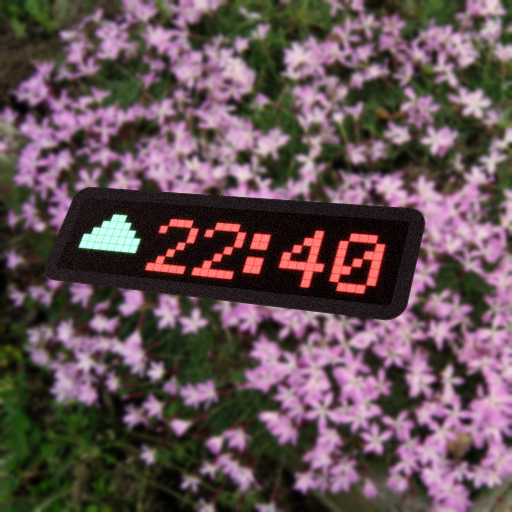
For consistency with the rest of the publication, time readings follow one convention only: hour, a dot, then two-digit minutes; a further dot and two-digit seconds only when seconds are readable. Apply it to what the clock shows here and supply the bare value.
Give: 22.40
